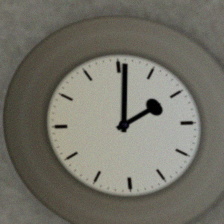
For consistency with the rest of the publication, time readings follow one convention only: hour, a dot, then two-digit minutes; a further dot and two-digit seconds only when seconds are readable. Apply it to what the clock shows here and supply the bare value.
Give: 2.01
